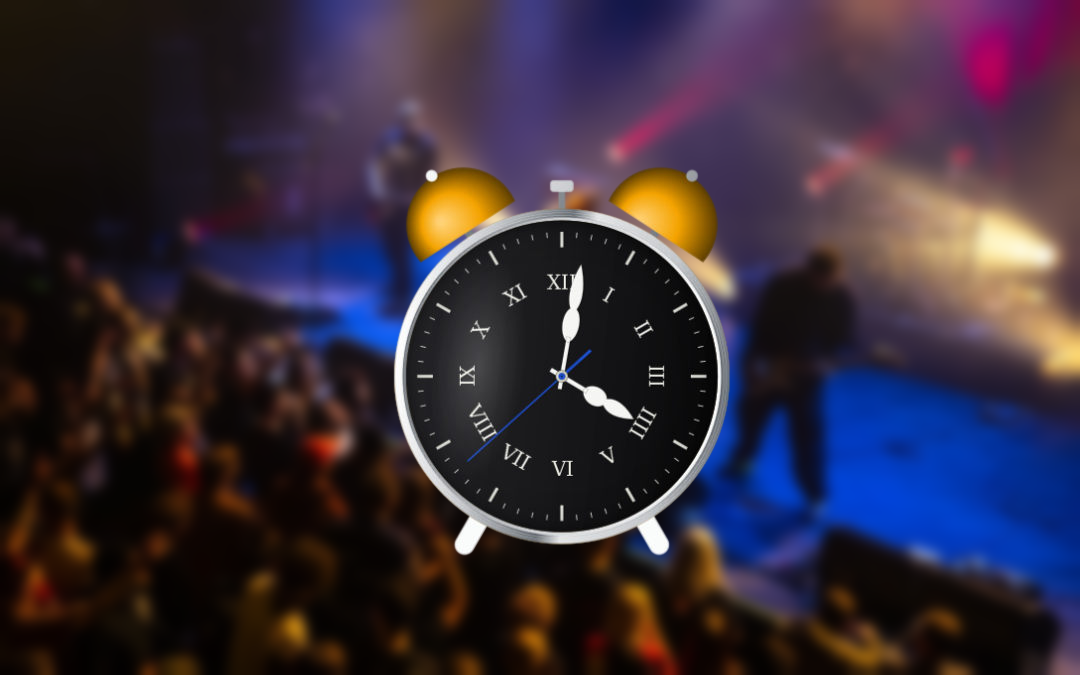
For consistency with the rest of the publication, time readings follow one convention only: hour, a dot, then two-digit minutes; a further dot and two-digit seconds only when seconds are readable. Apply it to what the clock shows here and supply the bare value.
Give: 4.01.38
